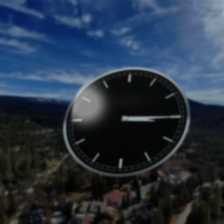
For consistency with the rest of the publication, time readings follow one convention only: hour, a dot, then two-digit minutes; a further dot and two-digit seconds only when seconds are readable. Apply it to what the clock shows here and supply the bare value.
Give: 3.15
